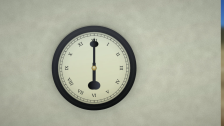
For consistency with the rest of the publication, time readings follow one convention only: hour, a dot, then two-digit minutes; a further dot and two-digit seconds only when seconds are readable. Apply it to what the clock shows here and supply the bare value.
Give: 6.00
